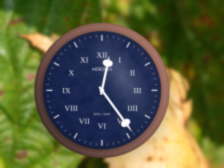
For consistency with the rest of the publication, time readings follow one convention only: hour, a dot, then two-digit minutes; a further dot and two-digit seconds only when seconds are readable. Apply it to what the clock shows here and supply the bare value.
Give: 12.24
